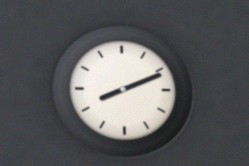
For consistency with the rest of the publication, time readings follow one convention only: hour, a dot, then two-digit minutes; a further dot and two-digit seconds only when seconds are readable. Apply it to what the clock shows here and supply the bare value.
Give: 8.11
